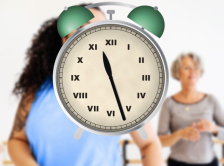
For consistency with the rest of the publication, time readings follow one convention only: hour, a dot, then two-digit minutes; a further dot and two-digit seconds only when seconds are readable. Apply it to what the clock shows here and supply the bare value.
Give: 11.27
